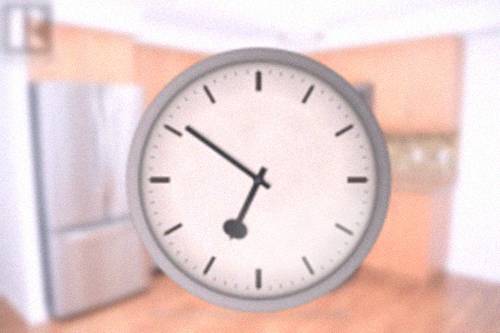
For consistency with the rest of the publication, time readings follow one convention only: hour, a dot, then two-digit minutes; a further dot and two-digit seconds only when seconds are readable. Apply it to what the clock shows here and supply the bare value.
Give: 6.51
